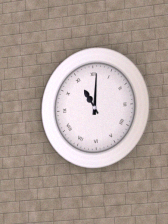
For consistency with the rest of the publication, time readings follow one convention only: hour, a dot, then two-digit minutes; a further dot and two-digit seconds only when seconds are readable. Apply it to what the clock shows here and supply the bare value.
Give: 11.01
